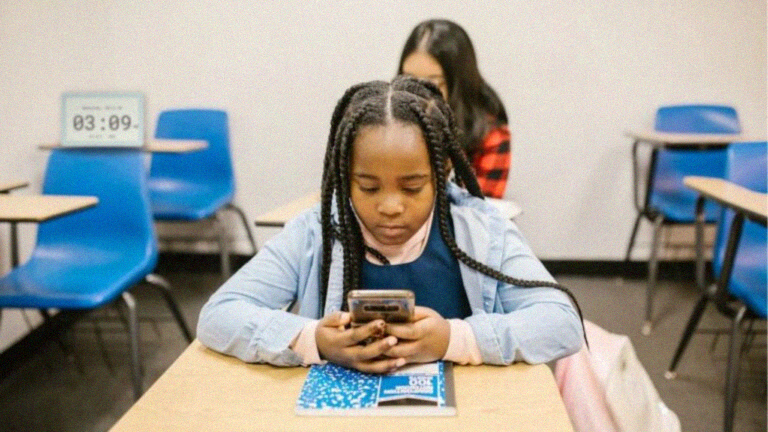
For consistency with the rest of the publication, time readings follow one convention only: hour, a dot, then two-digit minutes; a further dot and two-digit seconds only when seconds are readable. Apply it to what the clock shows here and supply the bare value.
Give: 3.09
